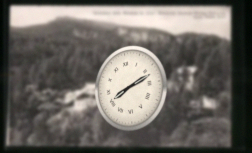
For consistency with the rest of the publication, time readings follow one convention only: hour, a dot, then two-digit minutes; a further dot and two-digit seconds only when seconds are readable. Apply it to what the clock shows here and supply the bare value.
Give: 8.12
